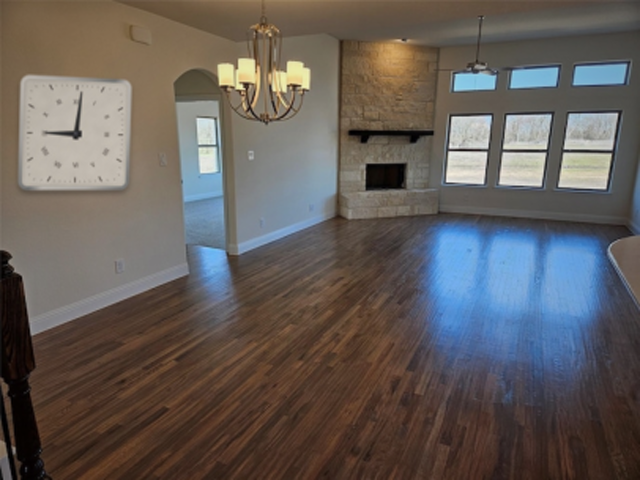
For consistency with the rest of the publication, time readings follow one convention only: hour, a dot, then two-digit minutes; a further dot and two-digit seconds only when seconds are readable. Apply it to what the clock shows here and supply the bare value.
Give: 9.01
